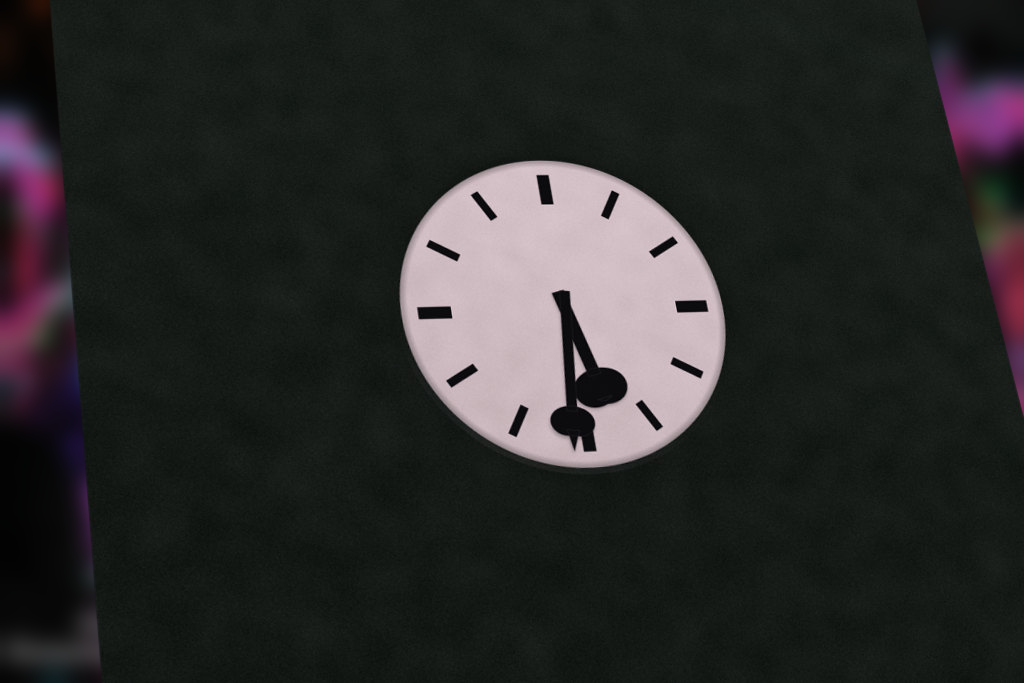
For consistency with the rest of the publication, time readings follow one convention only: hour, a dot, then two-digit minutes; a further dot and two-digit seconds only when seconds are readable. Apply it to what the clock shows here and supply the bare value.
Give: 5.31
